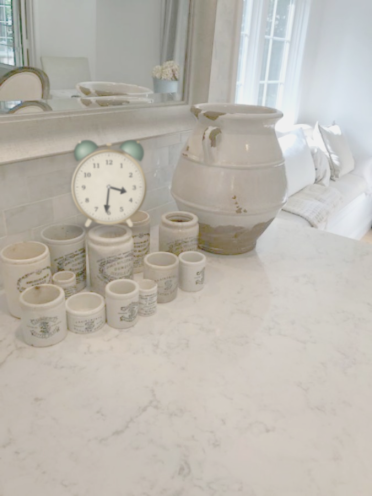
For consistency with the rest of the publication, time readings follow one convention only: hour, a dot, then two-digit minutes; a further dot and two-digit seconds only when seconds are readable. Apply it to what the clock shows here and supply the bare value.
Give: 3.31
